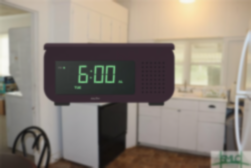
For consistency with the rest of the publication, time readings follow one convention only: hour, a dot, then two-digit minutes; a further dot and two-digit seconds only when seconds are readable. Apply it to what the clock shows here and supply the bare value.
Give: 6.00
